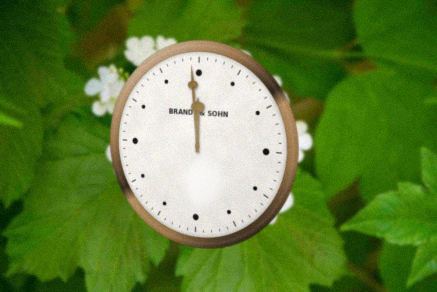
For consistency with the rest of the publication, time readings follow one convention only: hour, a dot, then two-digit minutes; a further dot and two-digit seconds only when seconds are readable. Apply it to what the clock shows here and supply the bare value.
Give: 11.59
